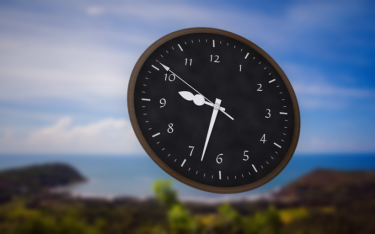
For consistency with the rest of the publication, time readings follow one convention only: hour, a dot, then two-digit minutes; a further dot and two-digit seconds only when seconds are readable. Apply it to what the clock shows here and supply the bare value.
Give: 9.32.51
